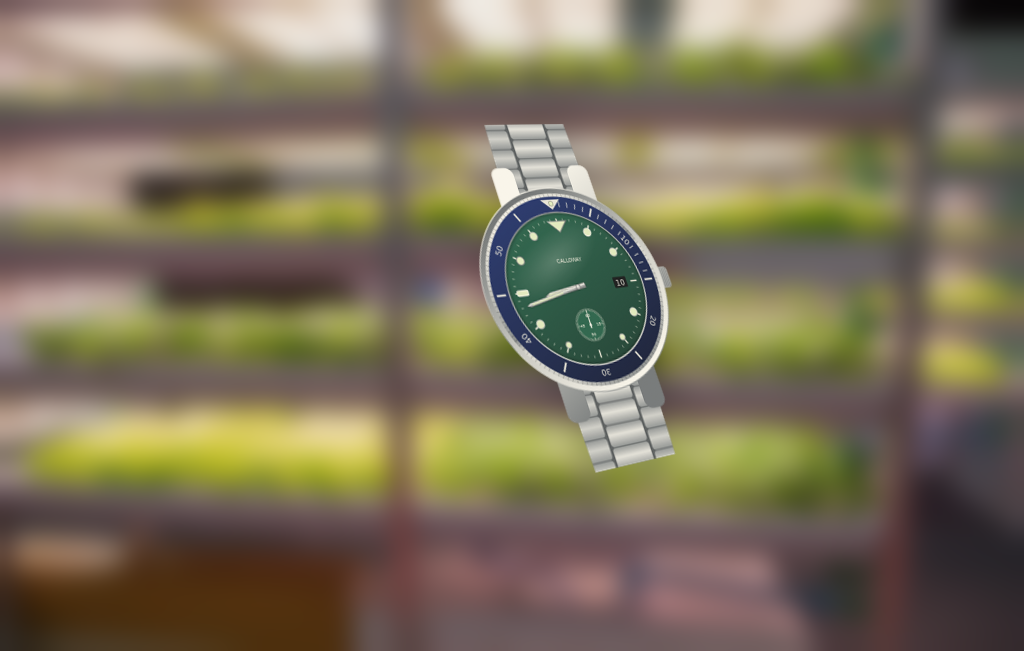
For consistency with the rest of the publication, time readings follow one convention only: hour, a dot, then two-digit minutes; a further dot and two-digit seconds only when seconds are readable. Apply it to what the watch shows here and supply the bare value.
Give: 8.43
